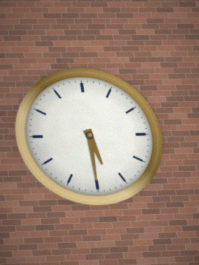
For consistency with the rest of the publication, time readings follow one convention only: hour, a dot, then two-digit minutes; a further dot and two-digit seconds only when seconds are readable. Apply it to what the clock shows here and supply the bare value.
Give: 5.30
